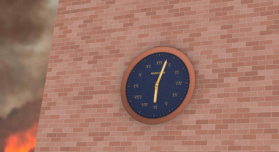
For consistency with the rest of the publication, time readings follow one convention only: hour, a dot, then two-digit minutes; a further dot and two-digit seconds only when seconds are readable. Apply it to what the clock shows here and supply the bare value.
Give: 6.03
